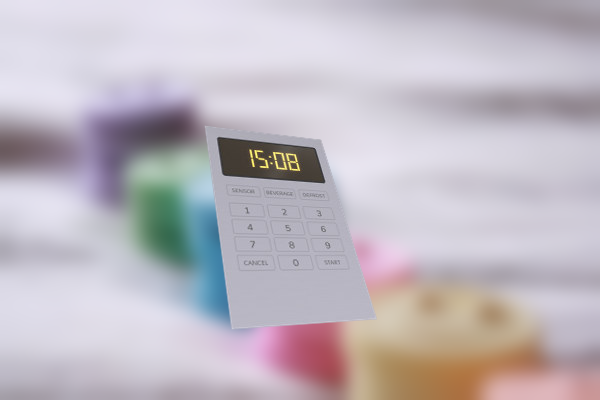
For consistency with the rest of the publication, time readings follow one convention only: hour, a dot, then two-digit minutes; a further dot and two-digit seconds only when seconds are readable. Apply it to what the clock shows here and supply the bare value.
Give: 15.08
